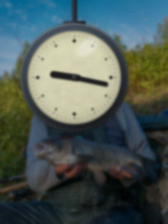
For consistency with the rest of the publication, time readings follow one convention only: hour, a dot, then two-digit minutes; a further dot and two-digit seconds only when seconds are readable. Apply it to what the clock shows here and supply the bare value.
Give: 9.17
